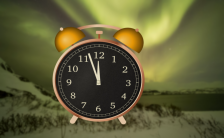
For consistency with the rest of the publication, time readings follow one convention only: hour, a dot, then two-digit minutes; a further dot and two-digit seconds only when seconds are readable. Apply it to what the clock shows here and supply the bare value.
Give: 11.57
